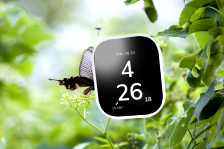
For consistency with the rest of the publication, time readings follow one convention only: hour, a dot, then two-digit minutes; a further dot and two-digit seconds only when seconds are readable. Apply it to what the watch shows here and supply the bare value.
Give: 4.26
